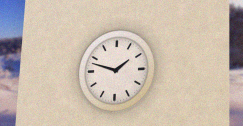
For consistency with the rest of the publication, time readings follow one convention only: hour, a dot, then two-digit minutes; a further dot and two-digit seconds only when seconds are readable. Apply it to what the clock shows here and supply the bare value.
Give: 1.48
